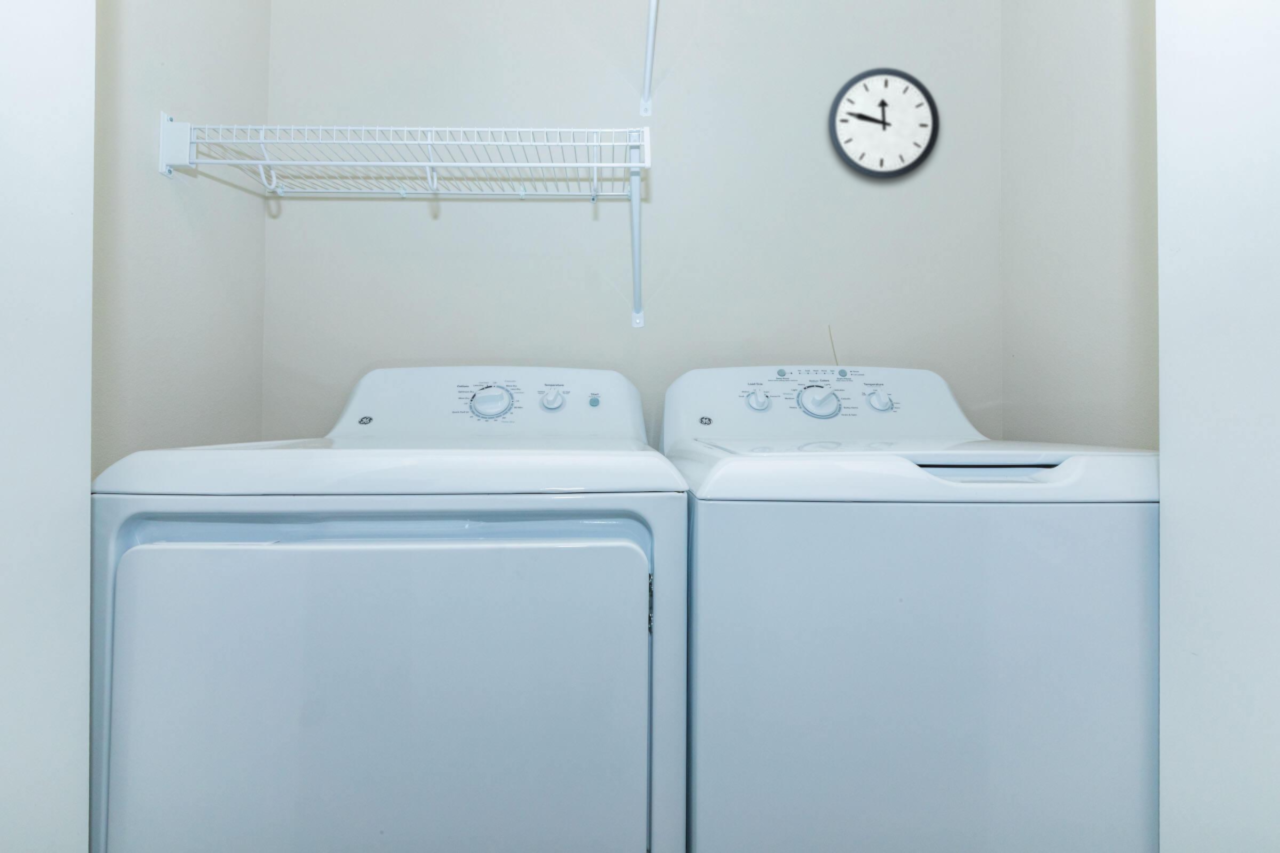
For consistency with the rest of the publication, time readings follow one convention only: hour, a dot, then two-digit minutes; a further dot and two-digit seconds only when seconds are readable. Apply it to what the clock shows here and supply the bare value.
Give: 11.47
